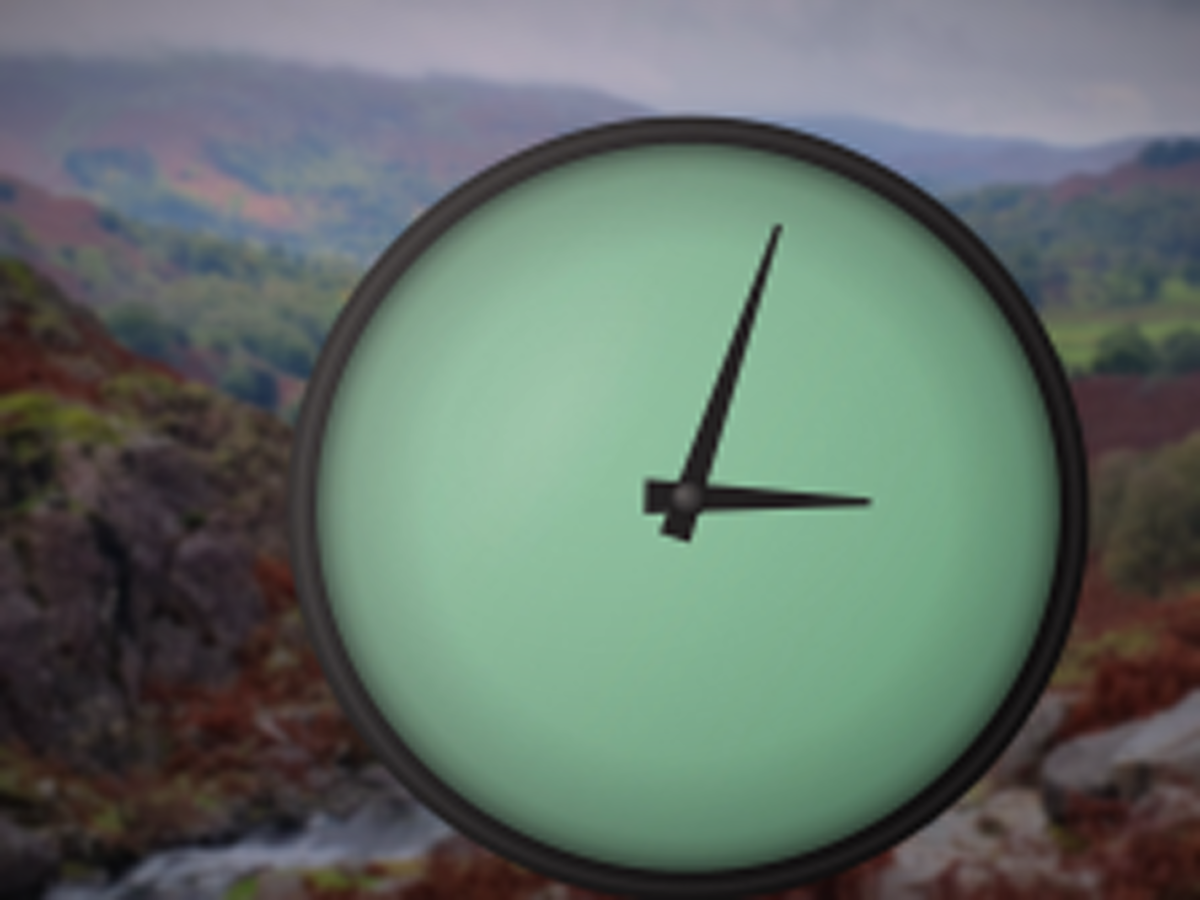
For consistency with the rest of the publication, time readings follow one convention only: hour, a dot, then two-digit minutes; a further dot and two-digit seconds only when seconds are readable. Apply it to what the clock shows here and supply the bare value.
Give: 3.03
